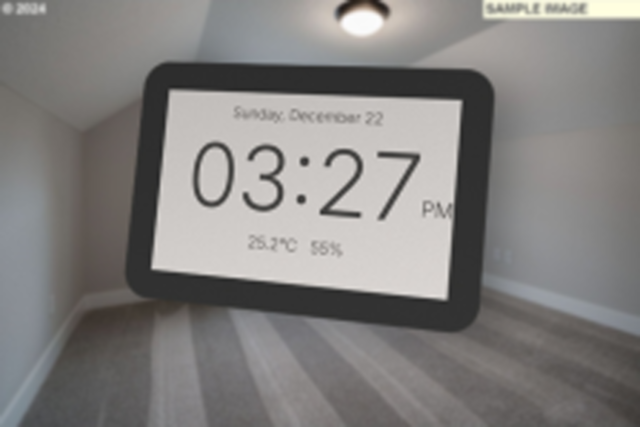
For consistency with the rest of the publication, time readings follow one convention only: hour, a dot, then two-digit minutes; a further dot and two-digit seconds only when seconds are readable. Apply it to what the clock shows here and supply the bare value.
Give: 3.27
